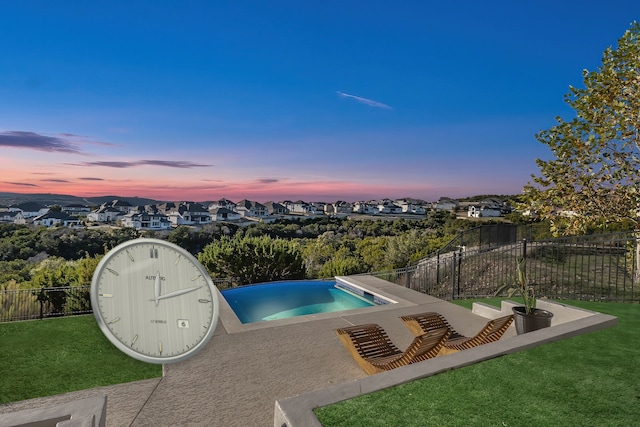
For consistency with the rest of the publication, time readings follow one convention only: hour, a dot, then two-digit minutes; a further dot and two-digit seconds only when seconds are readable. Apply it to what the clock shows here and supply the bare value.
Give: 12.12
